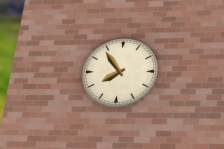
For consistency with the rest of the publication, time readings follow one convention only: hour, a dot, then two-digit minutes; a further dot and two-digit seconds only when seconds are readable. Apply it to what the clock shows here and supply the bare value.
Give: 7.54
